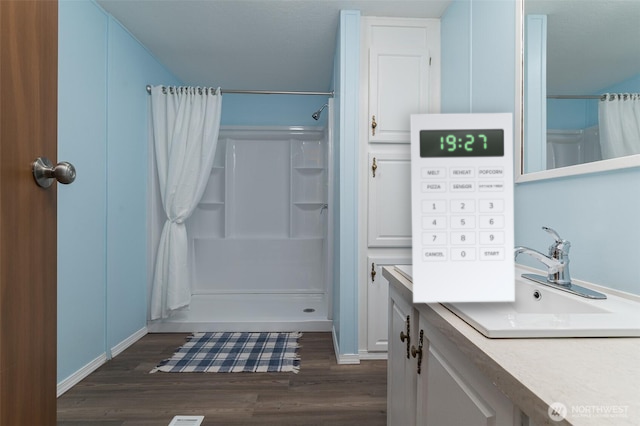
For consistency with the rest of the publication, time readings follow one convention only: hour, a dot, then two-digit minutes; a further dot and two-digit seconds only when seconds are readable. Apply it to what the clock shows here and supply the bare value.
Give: 19.27
